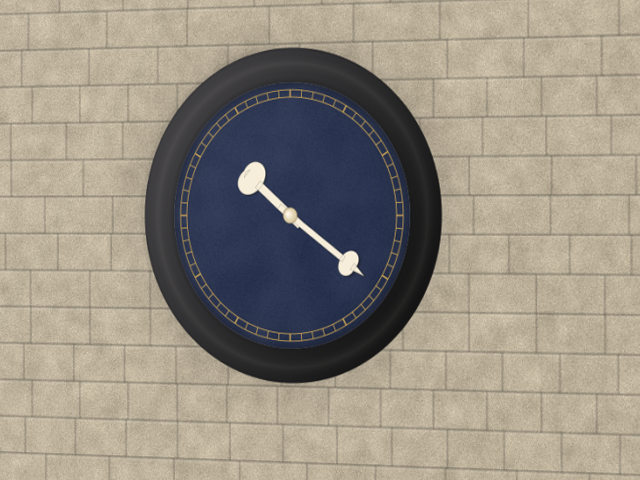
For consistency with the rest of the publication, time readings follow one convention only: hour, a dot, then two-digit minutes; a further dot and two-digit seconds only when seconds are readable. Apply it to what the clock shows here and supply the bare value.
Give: 10.21
